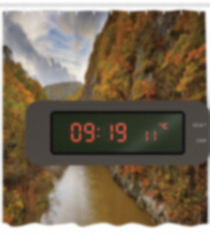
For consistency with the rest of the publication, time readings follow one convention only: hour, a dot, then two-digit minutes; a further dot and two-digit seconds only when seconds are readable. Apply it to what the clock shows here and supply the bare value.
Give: 9.19
